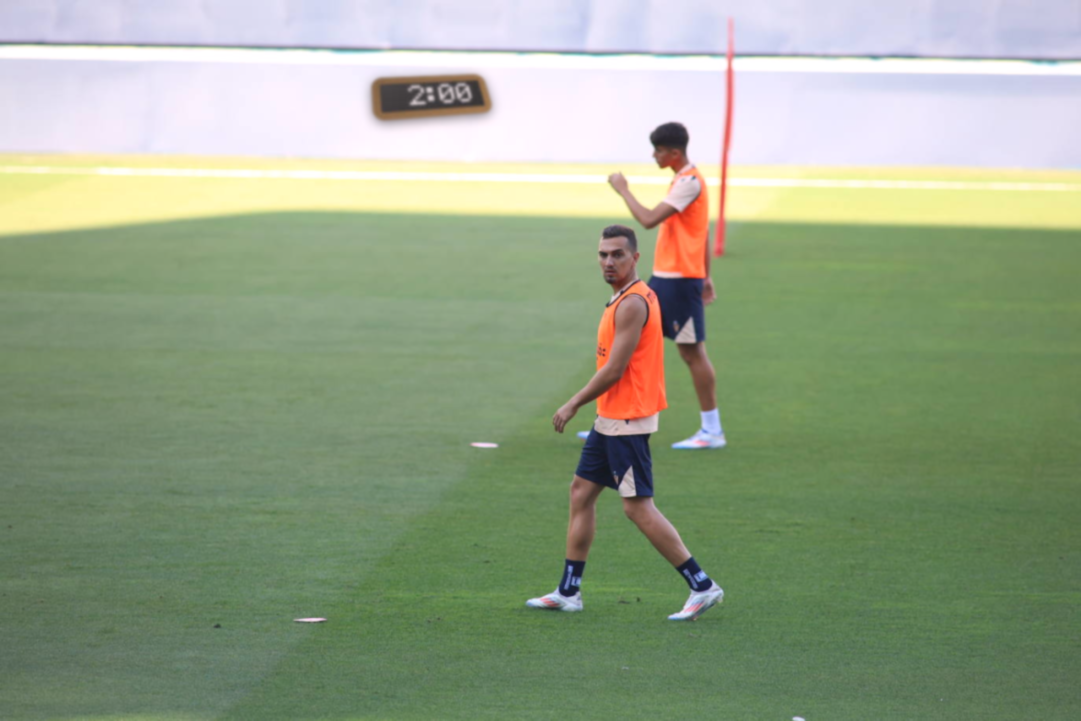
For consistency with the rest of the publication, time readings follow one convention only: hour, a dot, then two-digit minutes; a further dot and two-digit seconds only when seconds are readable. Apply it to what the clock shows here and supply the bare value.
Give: 2.00
